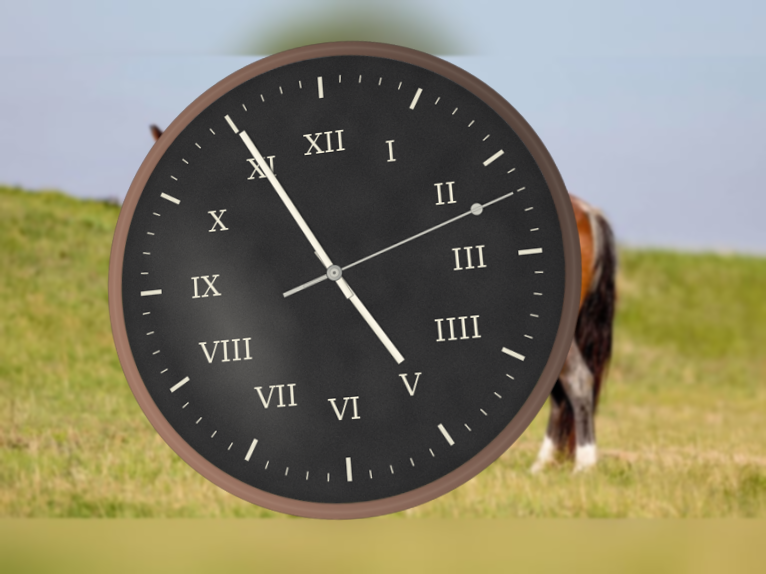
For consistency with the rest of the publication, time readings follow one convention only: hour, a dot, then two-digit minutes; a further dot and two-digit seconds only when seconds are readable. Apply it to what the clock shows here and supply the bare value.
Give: 4.55.12
